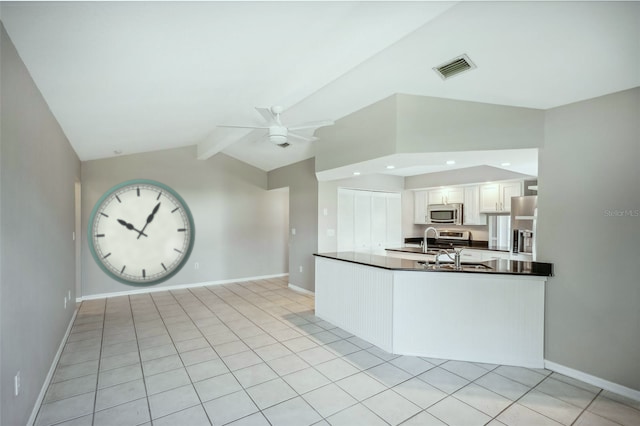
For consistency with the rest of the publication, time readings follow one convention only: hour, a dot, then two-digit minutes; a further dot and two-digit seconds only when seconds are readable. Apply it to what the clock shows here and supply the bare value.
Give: 10.06
